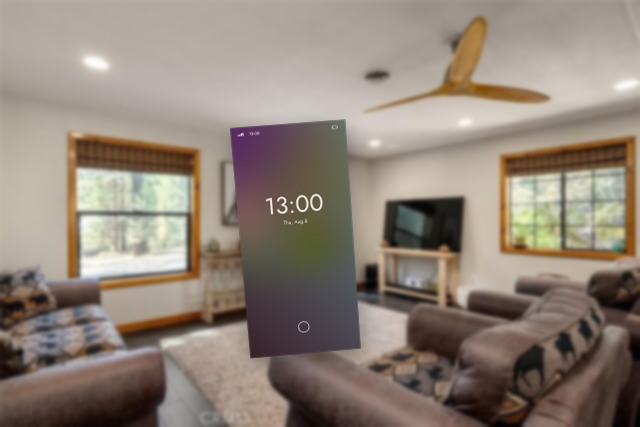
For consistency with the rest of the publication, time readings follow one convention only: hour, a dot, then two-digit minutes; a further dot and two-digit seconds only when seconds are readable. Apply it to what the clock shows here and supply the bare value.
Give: 13.00
